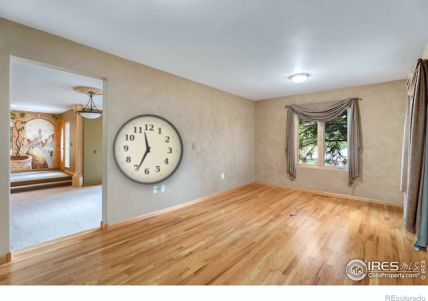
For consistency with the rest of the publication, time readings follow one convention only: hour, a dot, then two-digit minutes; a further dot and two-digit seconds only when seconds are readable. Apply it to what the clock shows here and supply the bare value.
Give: 11.34
